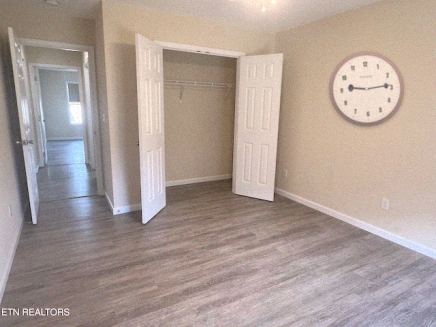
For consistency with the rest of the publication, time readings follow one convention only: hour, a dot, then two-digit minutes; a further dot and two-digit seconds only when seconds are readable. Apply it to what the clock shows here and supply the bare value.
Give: 9.14
